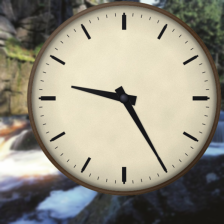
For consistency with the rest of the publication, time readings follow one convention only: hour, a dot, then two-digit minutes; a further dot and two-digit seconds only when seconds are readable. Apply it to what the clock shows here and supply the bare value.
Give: 9.25
